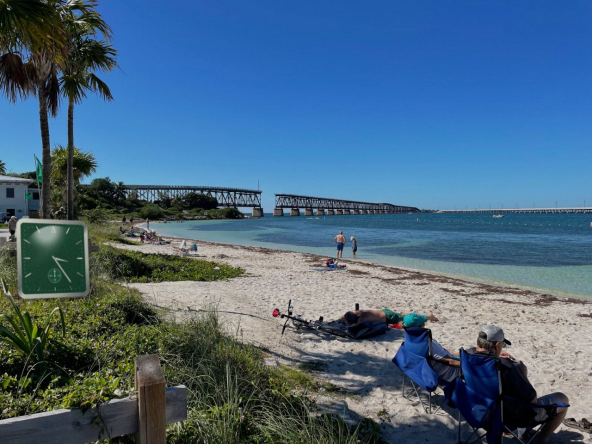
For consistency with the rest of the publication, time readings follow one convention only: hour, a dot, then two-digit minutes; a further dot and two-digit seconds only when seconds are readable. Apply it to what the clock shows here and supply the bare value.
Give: 3.24
